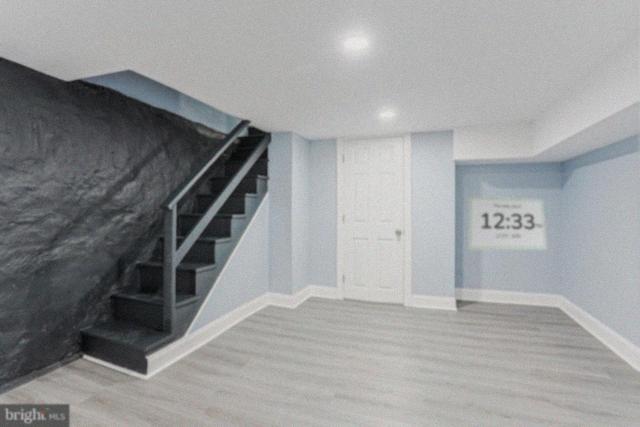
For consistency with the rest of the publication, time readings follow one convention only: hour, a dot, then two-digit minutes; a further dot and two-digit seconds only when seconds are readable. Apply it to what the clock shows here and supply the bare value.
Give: 12.33
